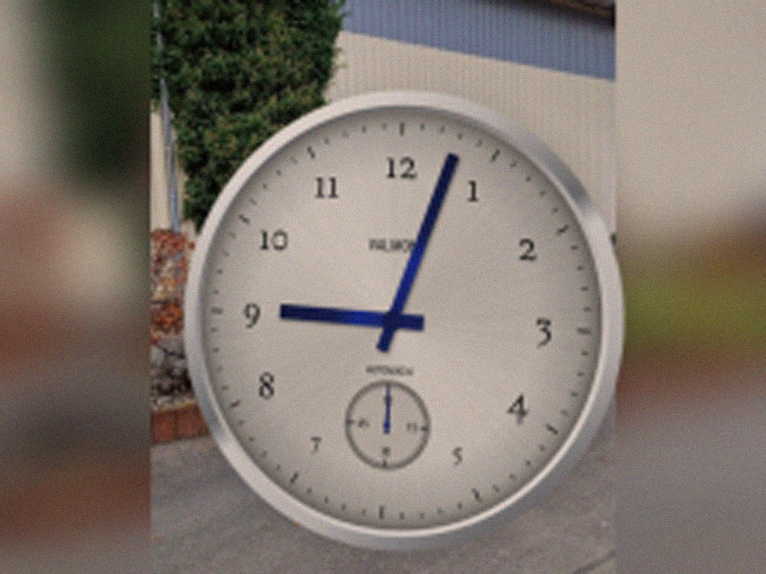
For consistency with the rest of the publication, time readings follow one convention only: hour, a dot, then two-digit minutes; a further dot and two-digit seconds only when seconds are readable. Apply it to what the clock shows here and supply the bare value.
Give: 9.03
